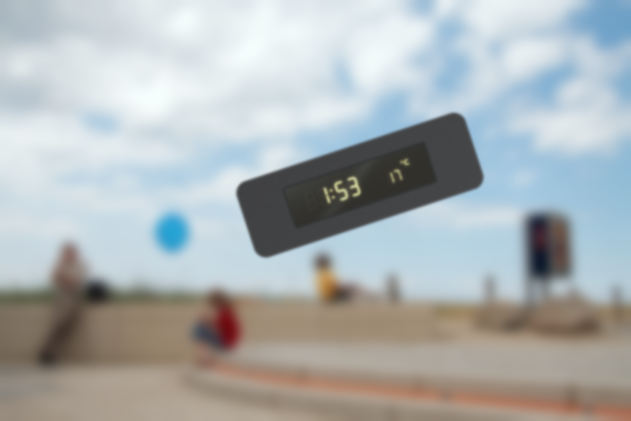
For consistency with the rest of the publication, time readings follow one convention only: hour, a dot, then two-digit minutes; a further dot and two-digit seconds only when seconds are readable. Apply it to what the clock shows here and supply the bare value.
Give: 1.53
